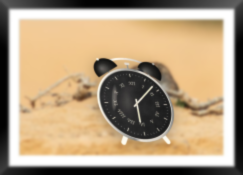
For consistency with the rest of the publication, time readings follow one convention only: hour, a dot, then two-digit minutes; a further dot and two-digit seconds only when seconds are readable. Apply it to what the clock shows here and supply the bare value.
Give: 6.08
